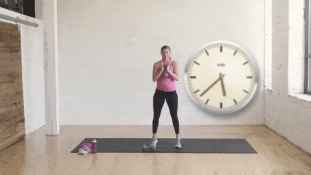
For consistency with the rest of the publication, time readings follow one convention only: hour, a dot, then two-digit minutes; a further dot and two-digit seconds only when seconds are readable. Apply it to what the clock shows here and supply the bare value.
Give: 5.38
